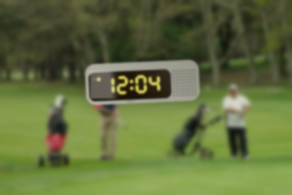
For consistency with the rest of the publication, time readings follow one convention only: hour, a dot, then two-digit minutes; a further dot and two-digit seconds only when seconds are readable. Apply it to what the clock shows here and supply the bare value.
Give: 12.04
